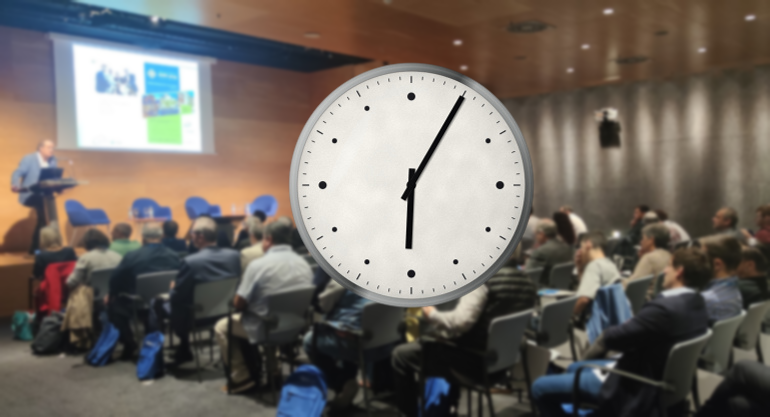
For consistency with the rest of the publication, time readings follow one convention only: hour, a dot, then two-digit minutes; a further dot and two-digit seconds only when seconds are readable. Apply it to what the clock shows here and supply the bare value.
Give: 6.05
